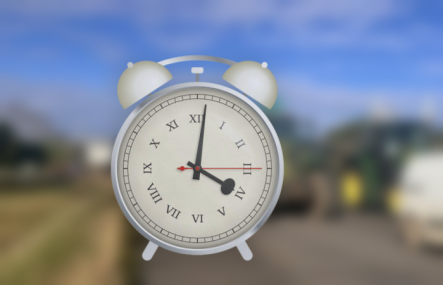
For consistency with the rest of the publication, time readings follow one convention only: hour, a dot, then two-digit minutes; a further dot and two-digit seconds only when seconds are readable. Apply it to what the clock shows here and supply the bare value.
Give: 4.01.15
